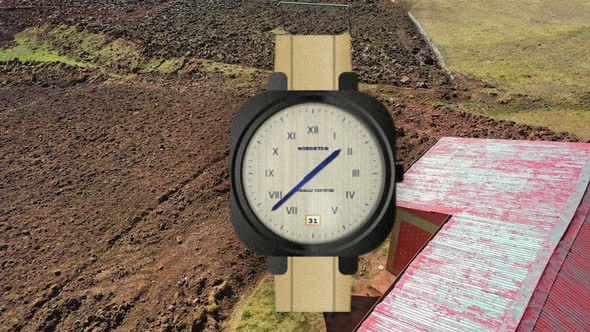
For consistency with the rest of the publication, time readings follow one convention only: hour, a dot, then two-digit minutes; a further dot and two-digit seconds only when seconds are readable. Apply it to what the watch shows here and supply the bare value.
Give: 1.38
